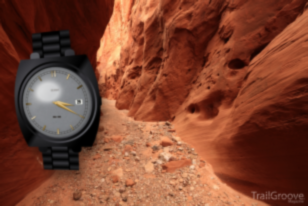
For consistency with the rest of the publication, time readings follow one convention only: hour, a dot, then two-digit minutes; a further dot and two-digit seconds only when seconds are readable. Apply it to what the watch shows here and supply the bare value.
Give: 3.20
